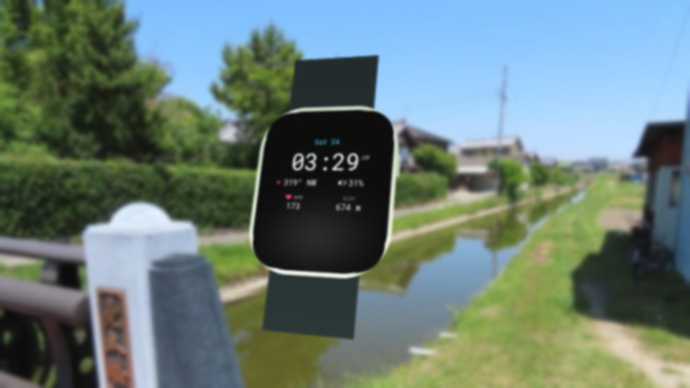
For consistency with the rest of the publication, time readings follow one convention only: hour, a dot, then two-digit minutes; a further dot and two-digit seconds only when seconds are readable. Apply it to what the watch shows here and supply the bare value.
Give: 3.29
